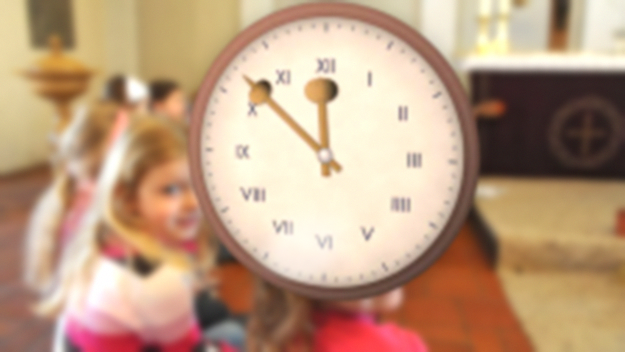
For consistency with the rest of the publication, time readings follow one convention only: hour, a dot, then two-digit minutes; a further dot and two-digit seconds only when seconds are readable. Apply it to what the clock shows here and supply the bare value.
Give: 11.52
